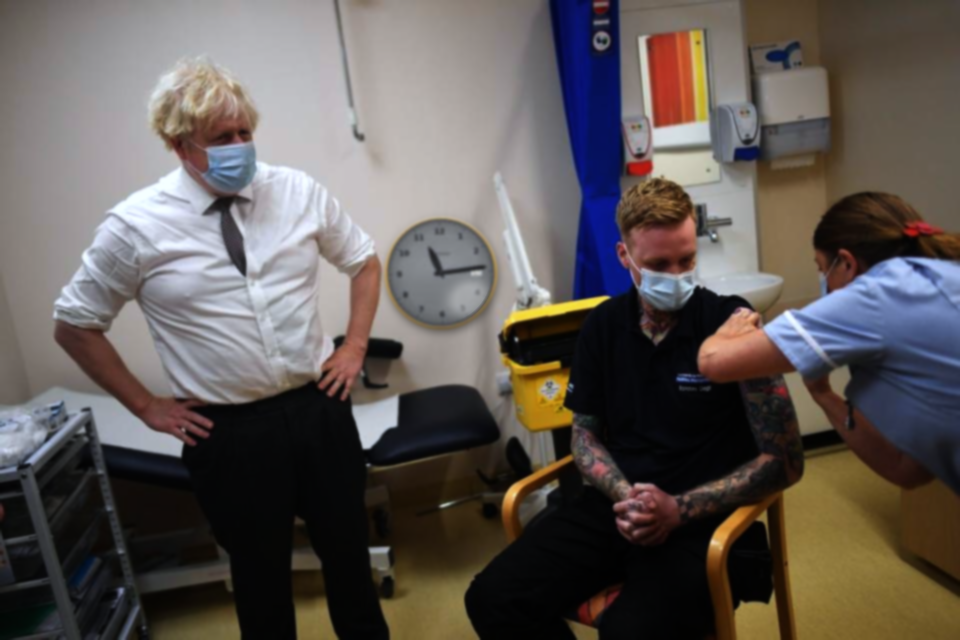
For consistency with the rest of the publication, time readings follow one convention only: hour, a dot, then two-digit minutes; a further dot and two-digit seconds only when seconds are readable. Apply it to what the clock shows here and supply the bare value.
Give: 11.14
